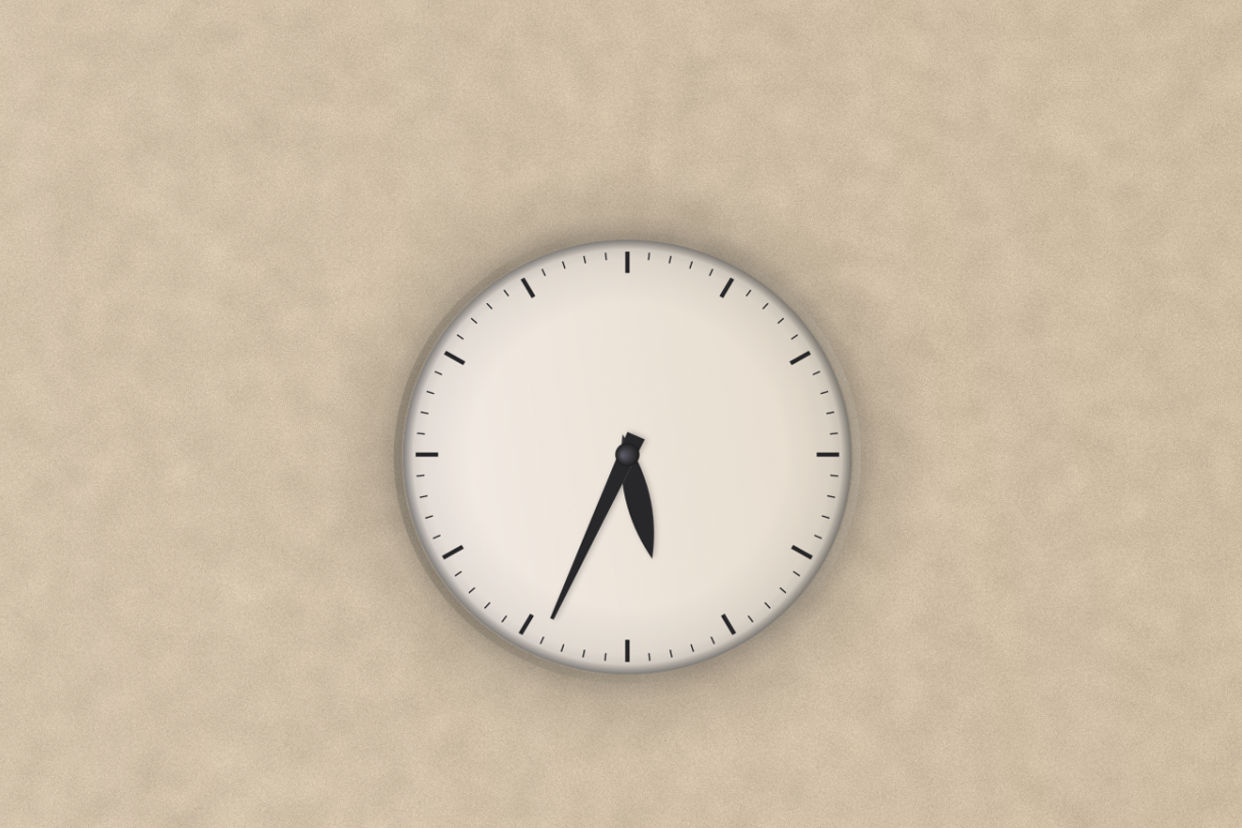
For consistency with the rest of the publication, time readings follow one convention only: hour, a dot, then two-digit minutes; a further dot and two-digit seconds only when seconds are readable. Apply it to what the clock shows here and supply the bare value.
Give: 5.34
